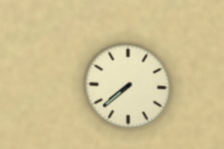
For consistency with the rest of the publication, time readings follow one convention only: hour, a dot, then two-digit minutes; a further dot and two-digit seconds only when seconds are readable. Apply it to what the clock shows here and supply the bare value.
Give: 7.38
